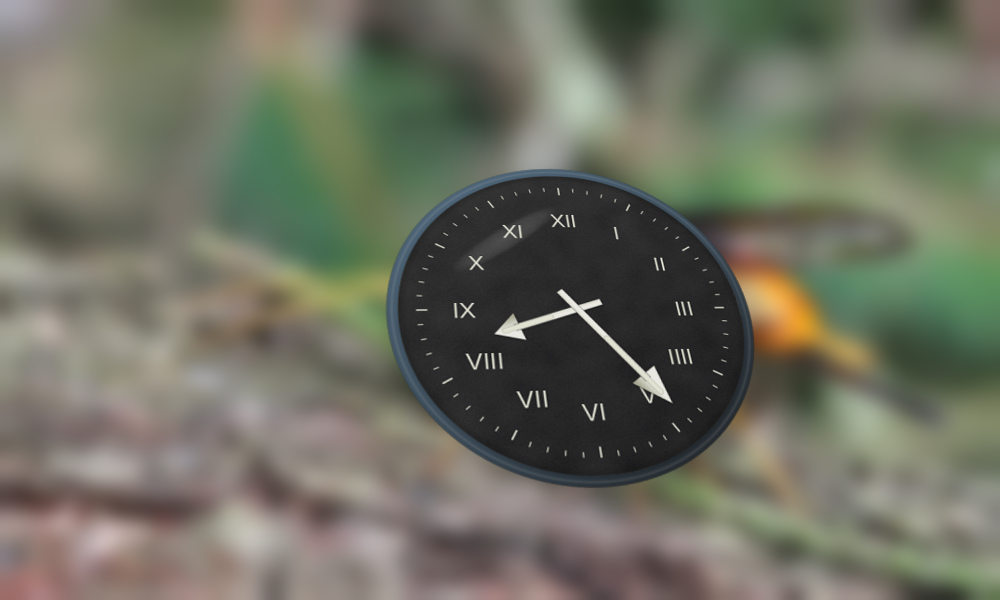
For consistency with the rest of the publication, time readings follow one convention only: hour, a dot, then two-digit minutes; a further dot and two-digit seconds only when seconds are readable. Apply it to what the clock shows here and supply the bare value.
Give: 8.24
